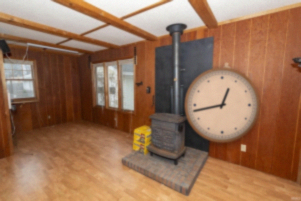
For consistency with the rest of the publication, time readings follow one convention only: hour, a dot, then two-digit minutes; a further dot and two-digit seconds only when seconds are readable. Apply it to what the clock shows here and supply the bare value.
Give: 12.43
